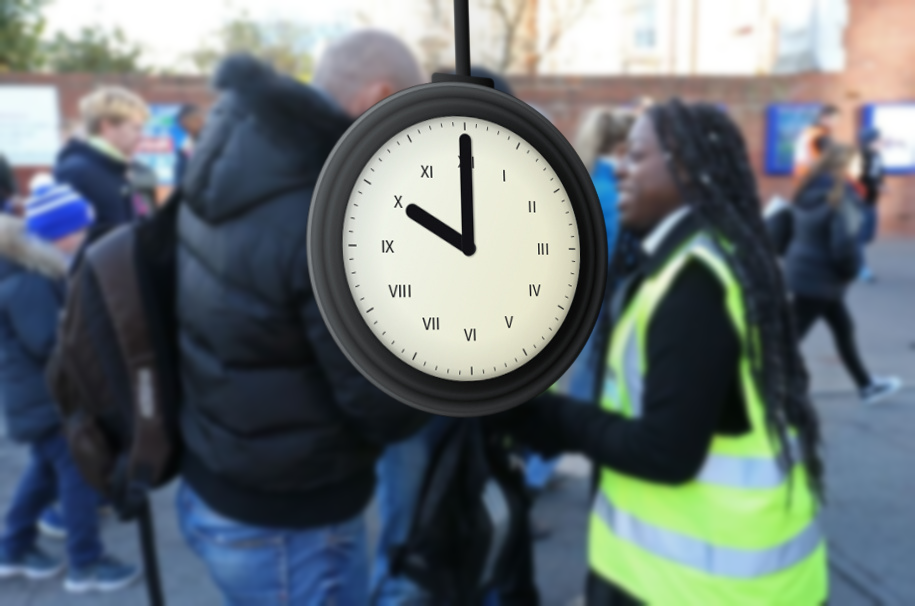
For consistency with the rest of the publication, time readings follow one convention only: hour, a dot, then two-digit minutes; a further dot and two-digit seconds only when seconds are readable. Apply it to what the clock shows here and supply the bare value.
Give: 10.00
